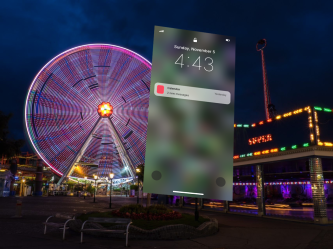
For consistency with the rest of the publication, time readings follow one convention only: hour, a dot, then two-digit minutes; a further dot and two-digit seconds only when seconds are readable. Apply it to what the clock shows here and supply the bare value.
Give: 4.43
